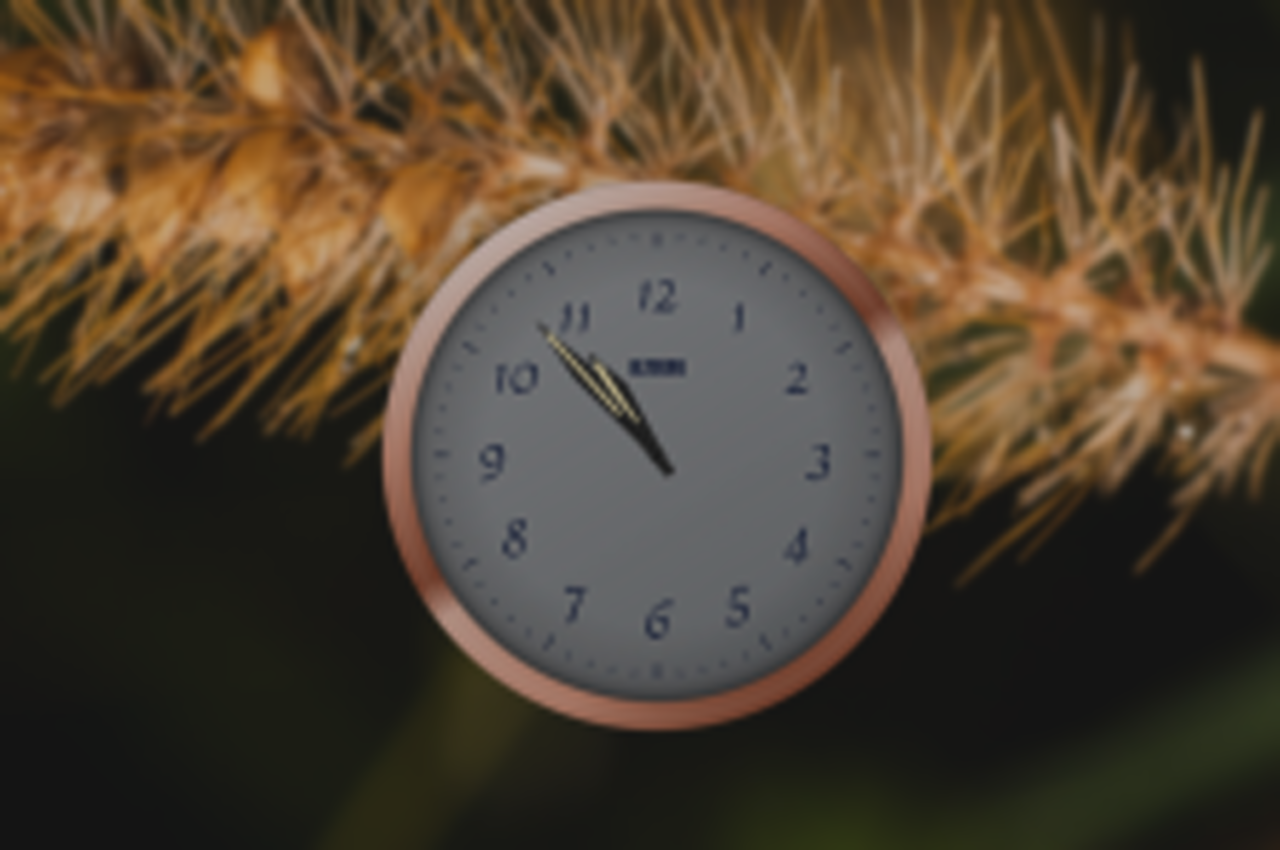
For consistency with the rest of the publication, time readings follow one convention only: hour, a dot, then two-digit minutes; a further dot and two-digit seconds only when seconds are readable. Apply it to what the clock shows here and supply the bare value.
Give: 10.53
